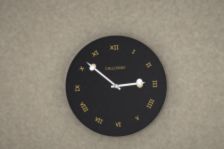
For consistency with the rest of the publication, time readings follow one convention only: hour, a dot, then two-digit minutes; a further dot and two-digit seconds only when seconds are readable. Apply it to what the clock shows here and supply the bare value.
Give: 2.52
